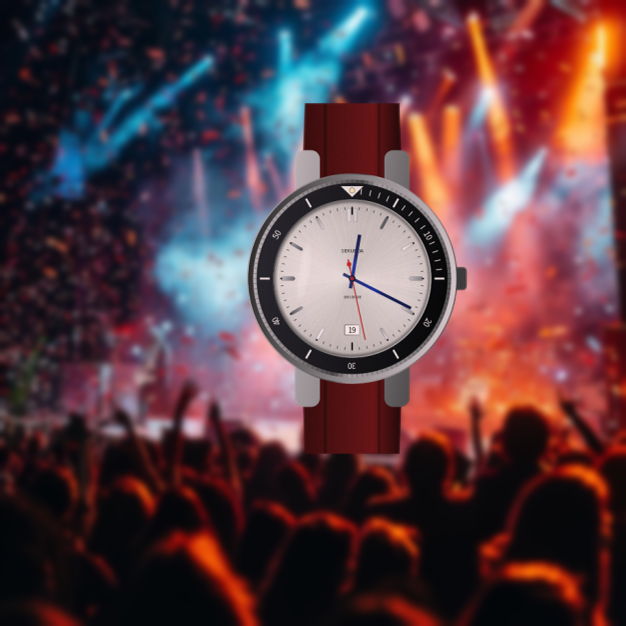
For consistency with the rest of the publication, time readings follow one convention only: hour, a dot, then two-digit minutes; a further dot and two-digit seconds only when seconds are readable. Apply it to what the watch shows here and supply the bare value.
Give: 12.19.28
